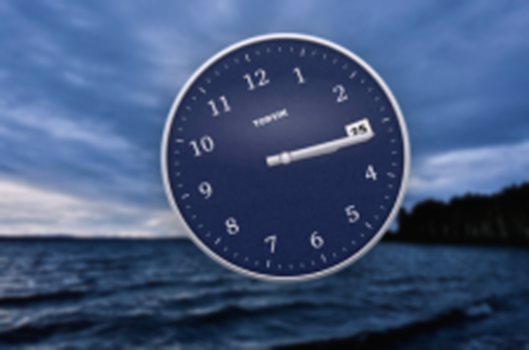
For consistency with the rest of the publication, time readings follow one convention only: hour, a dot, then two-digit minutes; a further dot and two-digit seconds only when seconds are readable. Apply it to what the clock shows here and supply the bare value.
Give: 3.16
